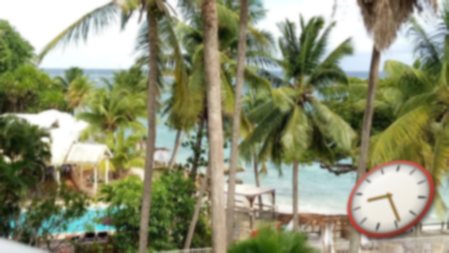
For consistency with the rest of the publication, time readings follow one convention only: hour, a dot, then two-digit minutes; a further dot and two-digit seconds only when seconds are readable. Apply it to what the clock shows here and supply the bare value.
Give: 8.24
